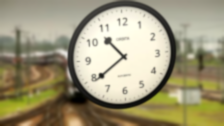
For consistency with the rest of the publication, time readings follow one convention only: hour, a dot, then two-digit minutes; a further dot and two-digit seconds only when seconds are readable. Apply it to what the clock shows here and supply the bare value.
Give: 10.39
